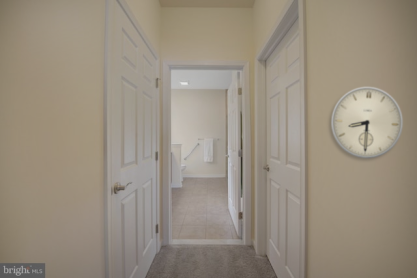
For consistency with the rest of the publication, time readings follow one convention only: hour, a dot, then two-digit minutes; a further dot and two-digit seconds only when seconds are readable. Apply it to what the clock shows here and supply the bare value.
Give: 8.30
